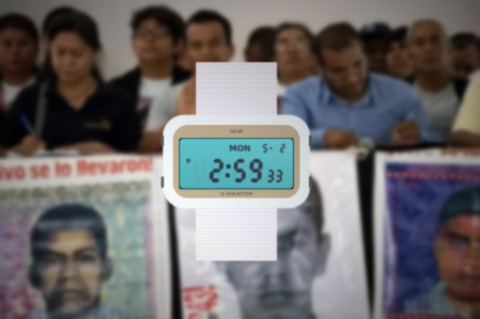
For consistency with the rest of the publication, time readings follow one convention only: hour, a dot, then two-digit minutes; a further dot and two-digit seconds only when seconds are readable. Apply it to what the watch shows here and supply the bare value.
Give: 2.59.33
